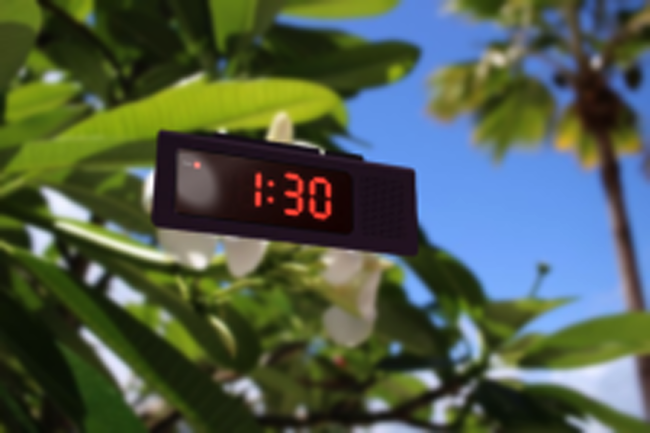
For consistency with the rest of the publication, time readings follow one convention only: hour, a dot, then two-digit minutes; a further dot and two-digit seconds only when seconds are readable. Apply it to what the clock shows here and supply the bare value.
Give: 1.30
